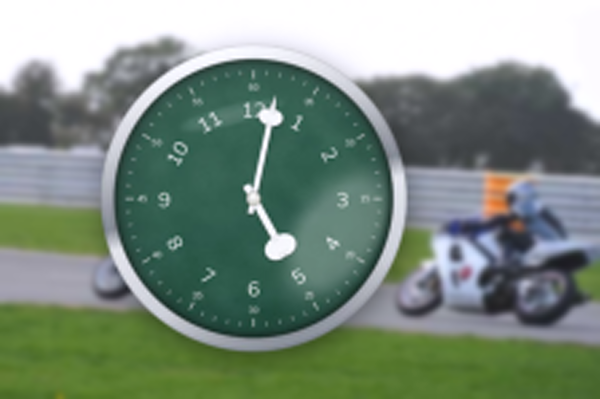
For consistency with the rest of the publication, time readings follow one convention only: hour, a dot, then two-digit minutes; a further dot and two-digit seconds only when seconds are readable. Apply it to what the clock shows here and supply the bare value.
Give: 5.02
